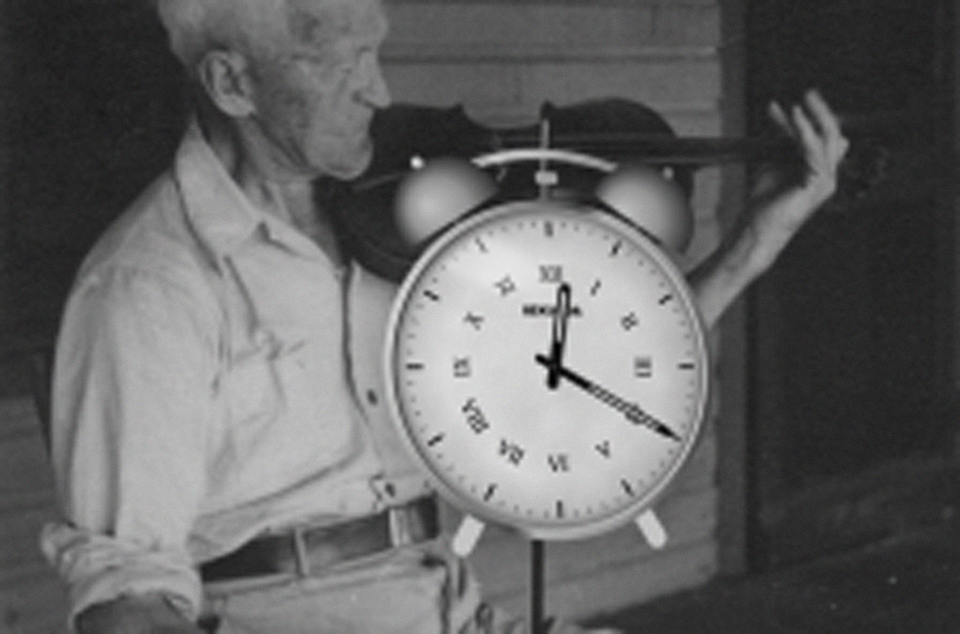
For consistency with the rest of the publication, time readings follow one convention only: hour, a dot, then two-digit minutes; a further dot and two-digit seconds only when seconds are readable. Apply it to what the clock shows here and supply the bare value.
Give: 12.20
